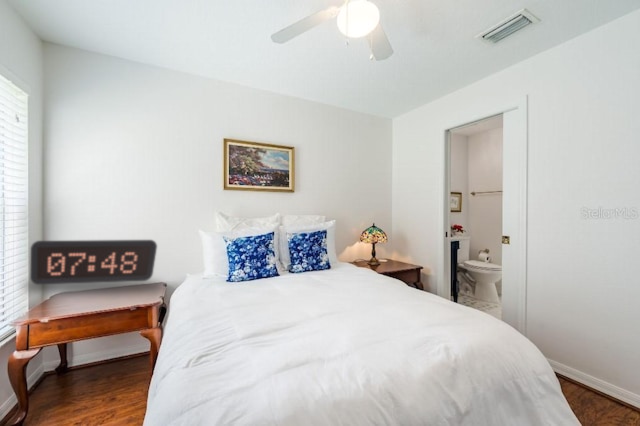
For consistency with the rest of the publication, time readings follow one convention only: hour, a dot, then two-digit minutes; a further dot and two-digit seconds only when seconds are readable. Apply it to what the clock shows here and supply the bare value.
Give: 7.48
